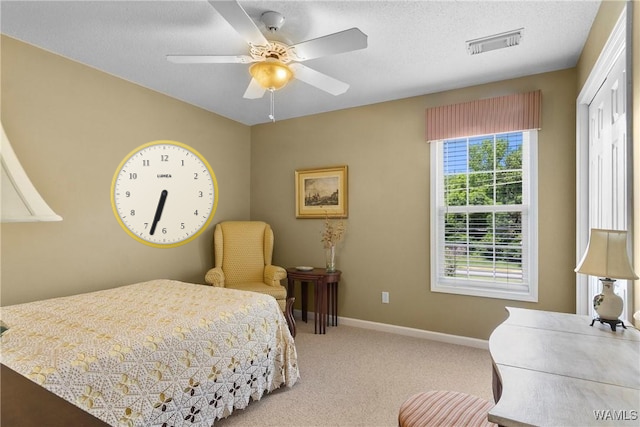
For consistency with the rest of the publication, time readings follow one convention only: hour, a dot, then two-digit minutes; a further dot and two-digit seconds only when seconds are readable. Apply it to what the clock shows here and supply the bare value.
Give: 6.33
